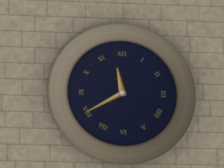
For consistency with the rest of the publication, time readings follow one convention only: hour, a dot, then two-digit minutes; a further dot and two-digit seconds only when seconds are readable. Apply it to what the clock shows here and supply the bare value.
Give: 11.40
